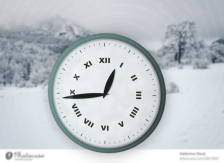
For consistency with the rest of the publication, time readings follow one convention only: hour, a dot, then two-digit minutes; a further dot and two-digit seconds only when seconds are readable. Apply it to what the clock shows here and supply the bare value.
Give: 12.44
